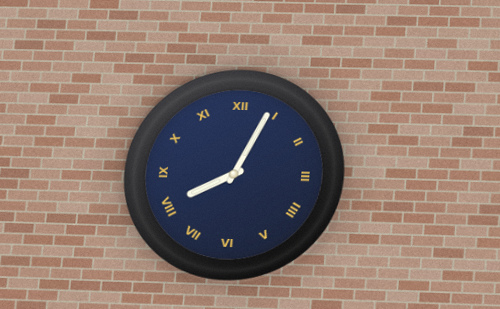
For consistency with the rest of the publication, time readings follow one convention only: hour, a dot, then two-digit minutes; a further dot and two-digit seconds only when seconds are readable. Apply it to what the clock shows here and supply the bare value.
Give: 8.04
